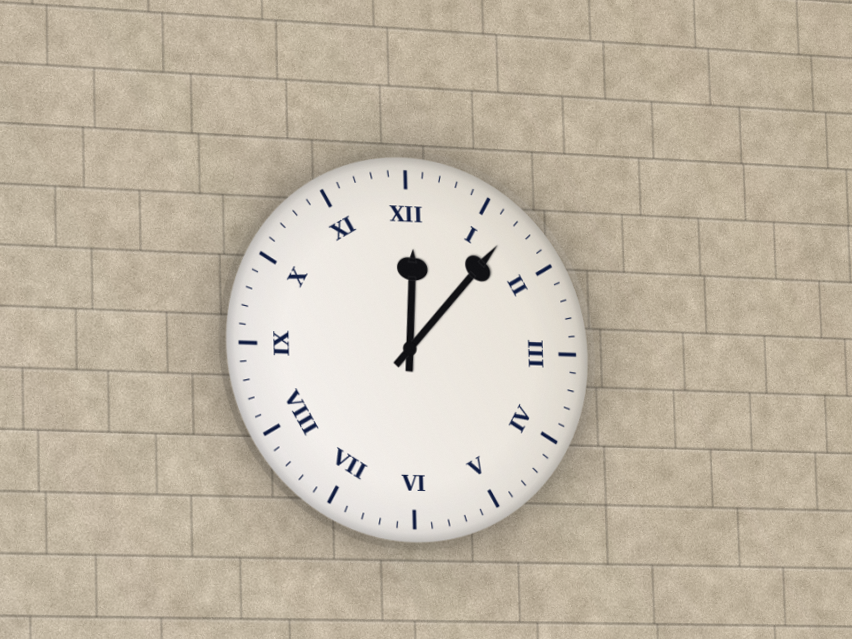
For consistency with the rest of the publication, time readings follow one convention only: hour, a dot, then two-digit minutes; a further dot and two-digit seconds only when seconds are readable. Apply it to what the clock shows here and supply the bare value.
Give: 12.07
